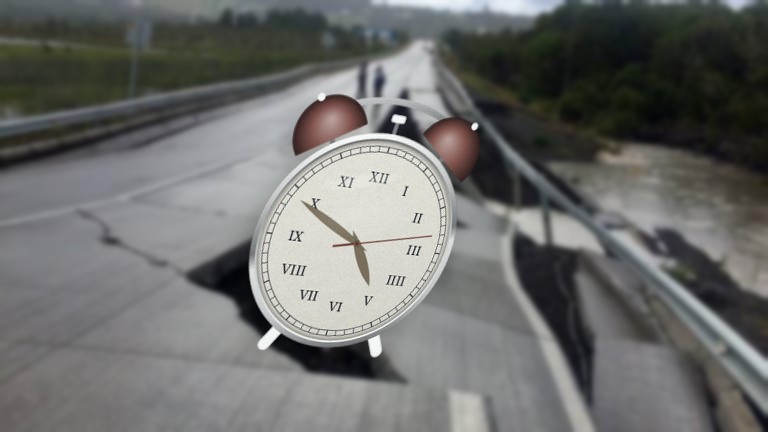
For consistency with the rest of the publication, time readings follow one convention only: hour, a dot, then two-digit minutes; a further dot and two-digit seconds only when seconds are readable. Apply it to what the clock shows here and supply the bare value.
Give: 4.49.13
